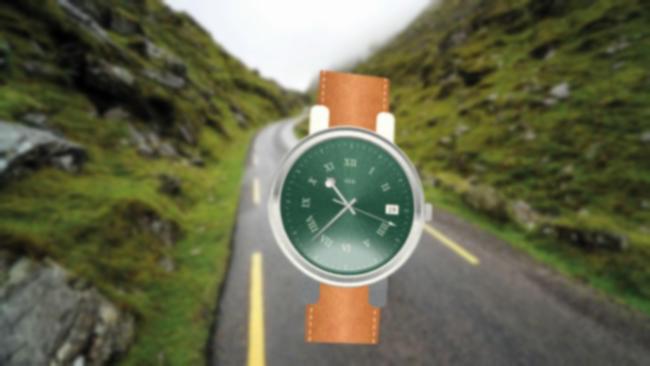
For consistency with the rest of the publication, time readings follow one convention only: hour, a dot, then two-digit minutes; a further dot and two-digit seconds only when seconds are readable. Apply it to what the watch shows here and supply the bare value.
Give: 10.37.18
